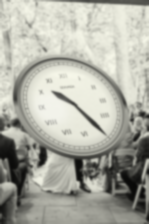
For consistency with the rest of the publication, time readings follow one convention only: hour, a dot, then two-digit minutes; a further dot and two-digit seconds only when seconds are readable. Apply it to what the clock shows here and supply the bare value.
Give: 10.25
